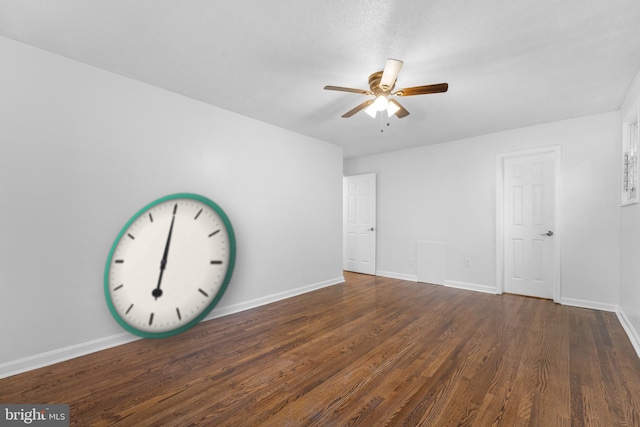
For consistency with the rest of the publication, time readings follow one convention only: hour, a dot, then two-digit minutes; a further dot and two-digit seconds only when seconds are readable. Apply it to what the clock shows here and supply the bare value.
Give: 6.00
